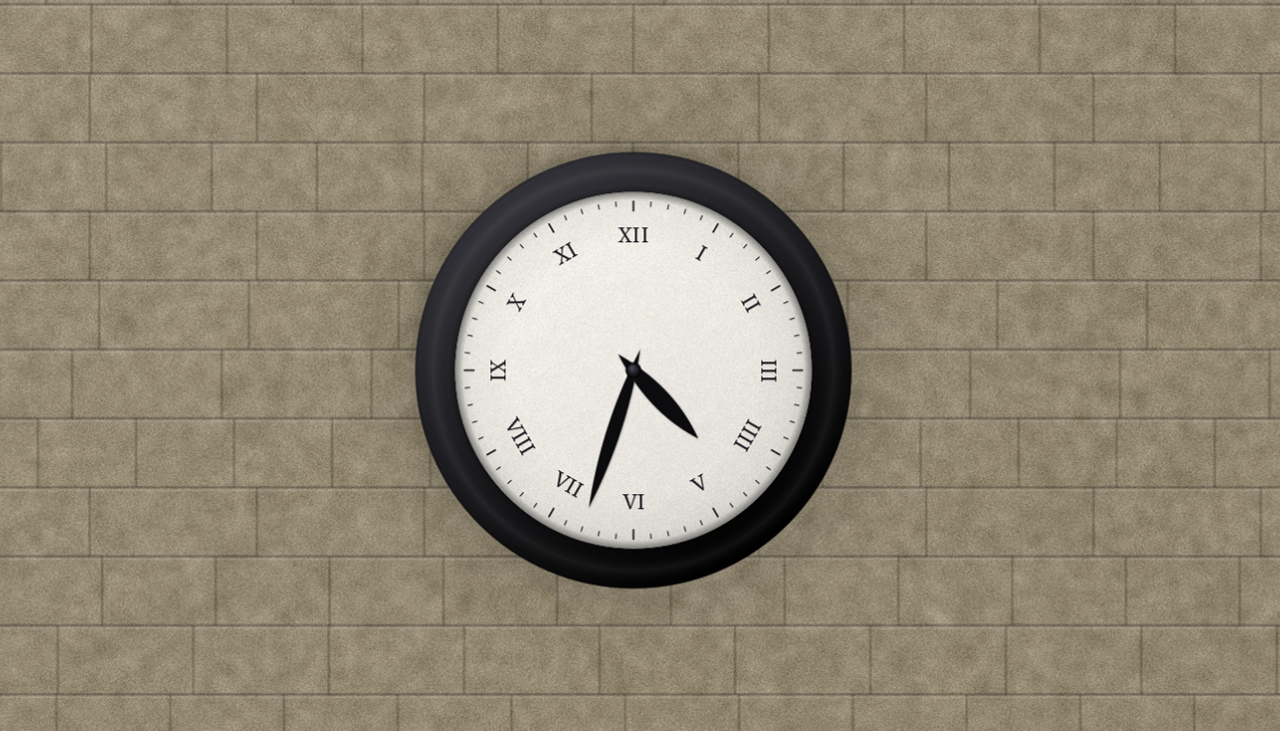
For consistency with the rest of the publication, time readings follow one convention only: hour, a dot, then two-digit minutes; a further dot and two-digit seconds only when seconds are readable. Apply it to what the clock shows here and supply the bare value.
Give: 4.33
